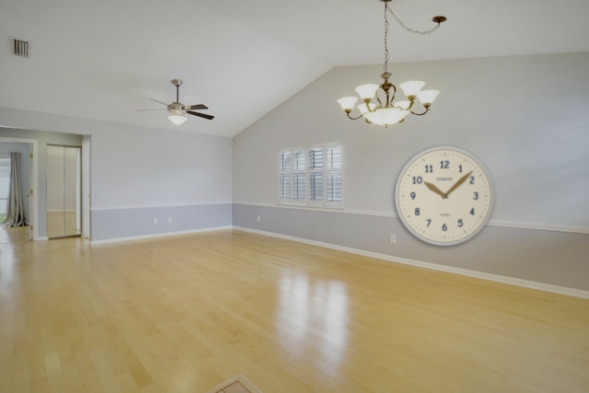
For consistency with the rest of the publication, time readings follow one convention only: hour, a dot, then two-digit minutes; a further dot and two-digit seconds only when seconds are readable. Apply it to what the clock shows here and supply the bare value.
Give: 10.08
